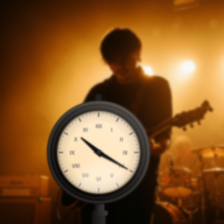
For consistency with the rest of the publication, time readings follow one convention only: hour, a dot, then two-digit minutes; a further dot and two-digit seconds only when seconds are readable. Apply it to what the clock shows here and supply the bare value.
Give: 10.20
